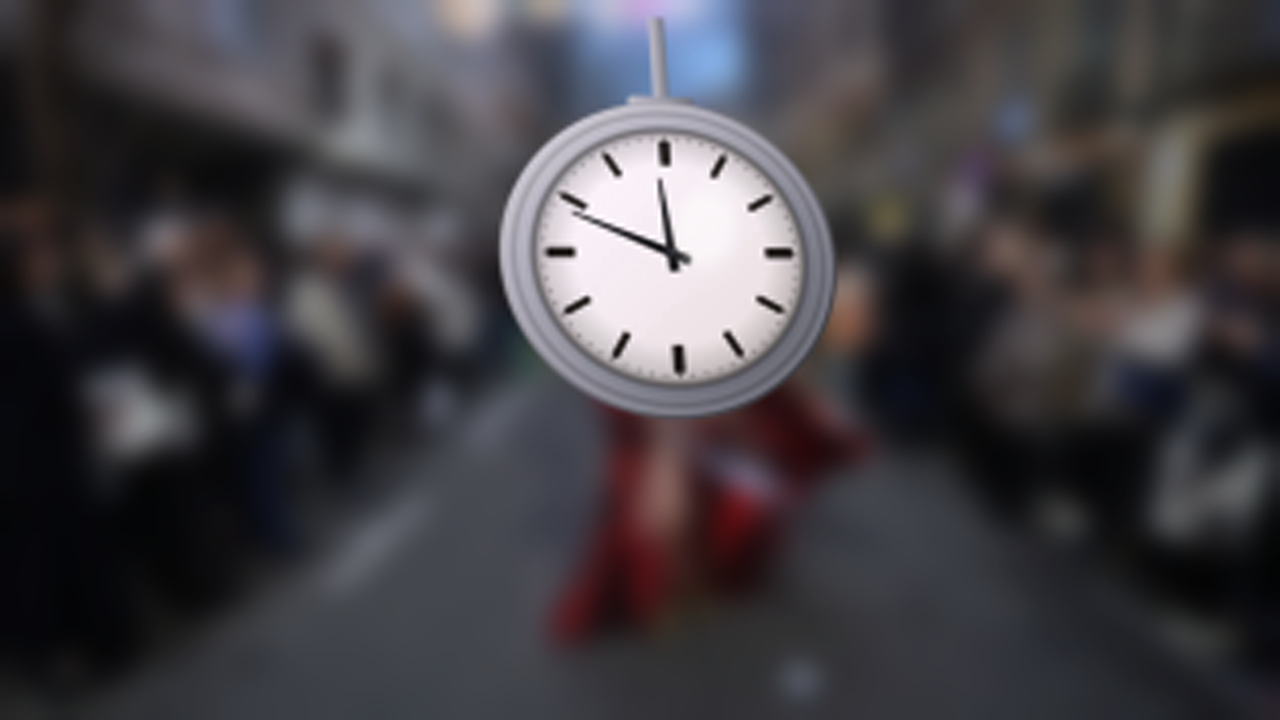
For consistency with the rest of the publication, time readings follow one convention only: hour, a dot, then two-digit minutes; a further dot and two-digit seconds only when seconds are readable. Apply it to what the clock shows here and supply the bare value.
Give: 11.49
